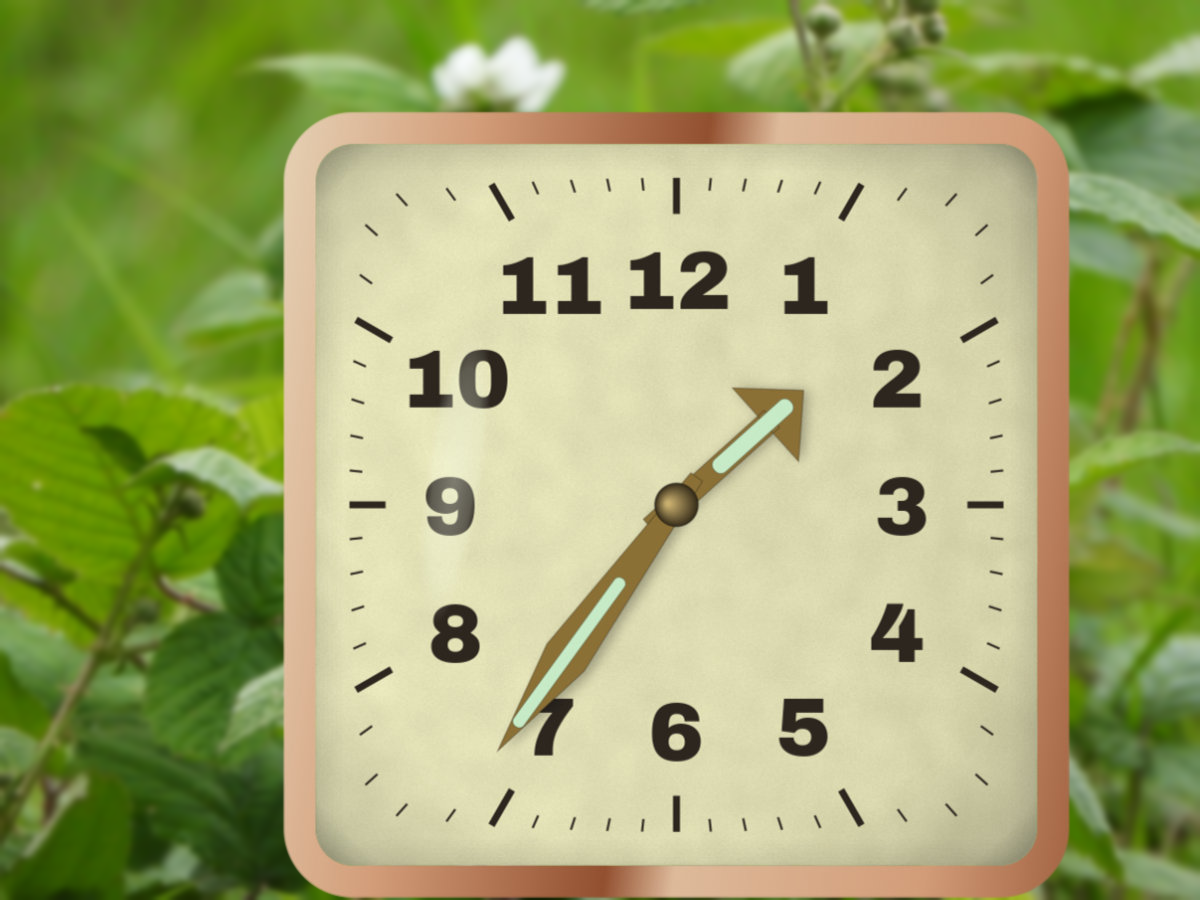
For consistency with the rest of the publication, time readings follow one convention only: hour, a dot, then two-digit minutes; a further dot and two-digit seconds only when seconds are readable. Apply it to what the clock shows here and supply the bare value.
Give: 1.36
